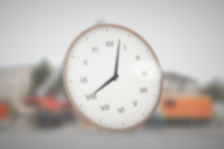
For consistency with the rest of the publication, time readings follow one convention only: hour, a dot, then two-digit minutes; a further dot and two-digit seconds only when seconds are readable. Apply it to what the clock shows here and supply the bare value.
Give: 8.03
